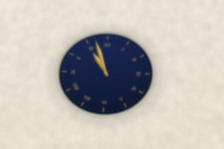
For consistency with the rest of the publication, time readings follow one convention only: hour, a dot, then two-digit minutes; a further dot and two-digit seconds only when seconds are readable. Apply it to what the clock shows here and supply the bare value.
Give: 10.57
